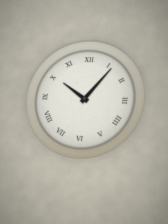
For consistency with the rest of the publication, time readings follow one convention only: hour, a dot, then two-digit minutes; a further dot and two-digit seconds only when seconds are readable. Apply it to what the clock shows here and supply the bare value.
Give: 10.06
